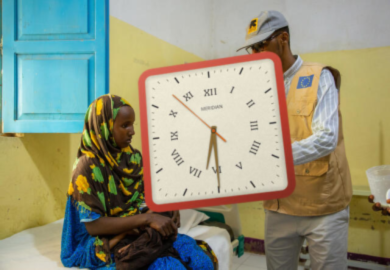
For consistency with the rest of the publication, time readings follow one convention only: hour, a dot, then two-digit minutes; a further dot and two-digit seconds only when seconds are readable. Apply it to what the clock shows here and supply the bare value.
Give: 6.29.53
